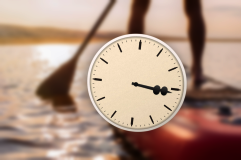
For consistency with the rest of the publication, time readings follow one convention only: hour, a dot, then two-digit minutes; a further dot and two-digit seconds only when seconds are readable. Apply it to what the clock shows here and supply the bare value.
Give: 3.16
